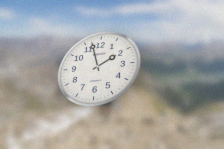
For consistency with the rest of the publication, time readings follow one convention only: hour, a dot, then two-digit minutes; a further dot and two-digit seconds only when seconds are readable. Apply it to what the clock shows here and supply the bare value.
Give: 1.57
